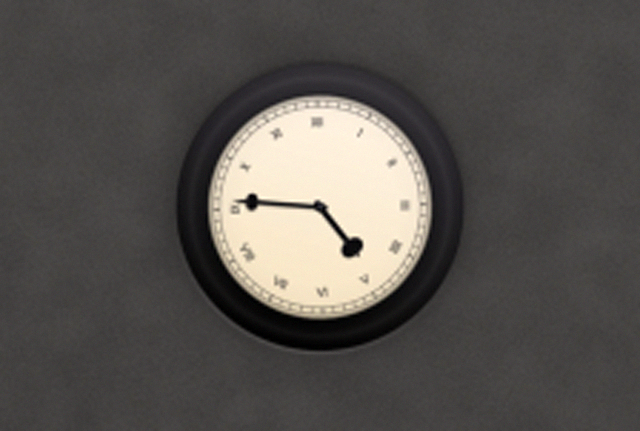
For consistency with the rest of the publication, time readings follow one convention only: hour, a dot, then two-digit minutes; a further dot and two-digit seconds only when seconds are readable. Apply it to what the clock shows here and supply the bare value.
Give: 4.46
